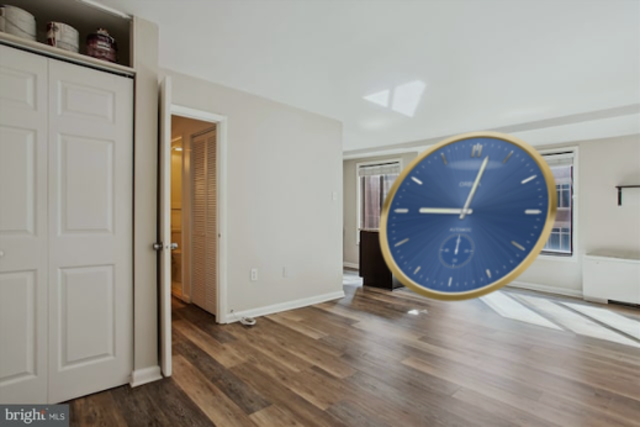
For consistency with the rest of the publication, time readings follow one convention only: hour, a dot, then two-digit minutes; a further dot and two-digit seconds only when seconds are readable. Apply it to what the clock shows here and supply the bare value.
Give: 9.02
